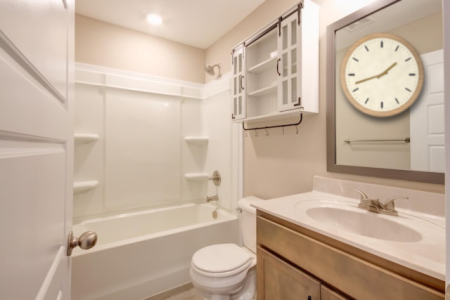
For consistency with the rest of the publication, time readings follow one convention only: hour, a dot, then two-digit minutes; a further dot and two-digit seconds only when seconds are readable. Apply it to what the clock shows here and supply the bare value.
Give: 1.42
